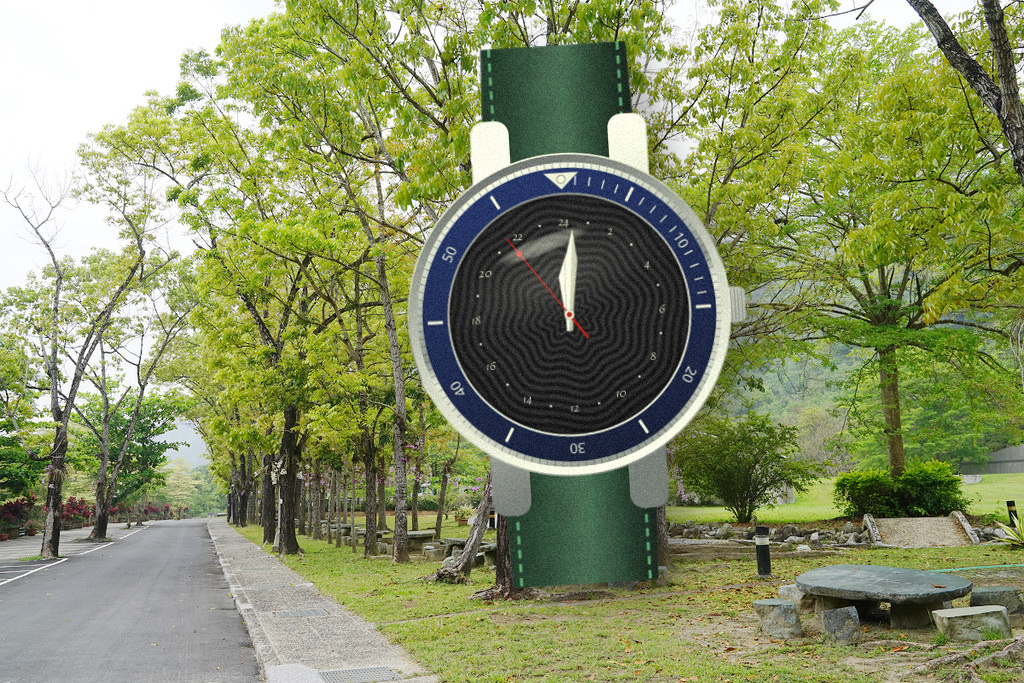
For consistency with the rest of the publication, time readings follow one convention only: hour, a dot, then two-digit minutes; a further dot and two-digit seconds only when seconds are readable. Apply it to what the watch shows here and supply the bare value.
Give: 0.00.54
